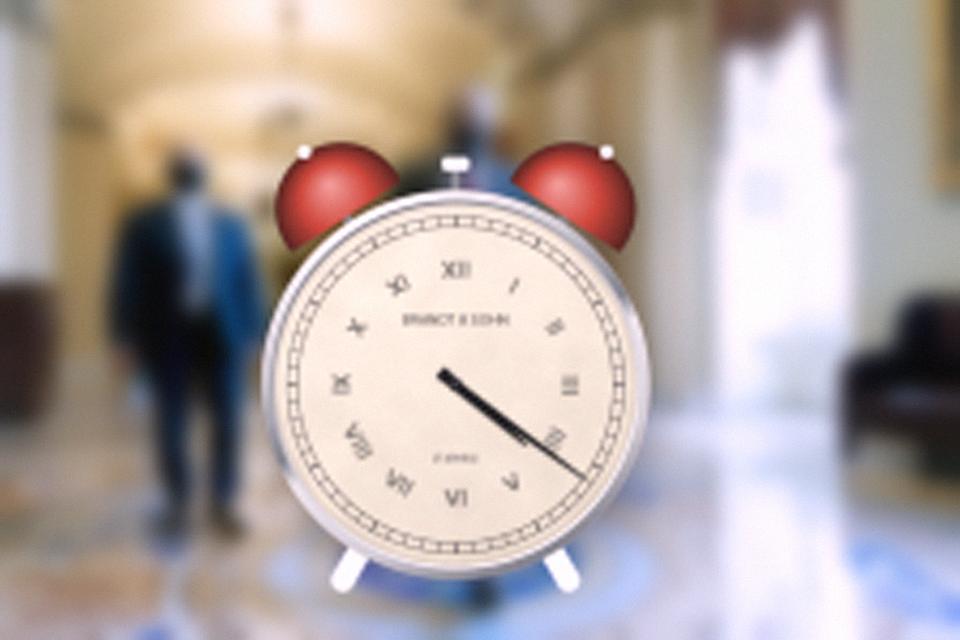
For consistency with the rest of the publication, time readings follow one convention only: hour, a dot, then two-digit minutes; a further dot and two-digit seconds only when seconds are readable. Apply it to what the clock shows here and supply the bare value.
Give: 4.21
